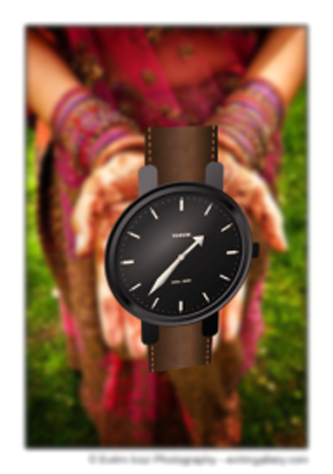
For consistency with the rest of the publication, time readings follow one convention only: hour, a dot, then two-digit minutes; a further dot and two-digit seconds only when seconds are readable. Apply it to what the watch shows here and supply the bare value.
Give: 1.37
